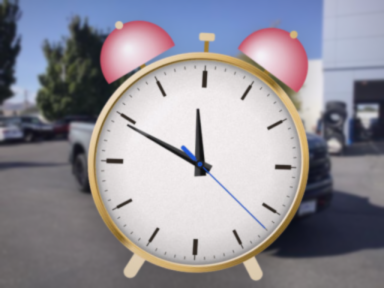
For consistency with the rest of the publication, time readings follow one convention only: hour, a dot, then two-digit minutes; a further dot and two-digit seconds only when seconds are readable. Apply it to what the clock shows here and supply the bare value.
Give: 11.49.22
